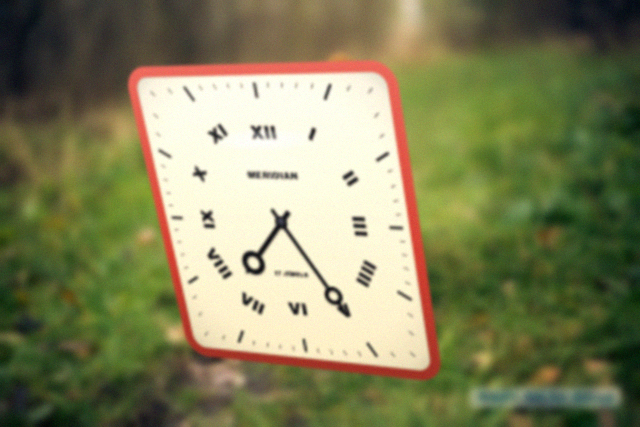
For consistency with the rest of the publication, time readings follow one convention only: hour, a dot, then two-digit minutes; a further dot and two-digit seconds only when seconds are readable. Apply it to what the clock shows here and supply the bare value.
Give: 7.25
